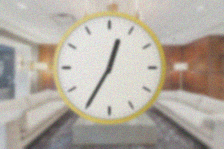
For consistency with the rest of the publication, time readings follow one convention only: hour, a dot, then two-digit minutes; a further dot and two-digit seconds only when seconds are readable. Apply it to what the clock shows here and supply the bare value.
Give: 12.35
